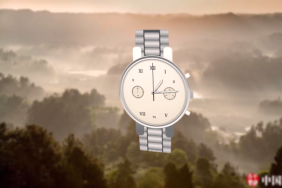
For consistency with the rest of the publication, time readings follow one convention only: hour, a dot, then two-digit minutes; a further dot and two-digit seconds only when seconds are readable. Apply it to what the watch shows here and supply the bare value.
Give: 1.14
